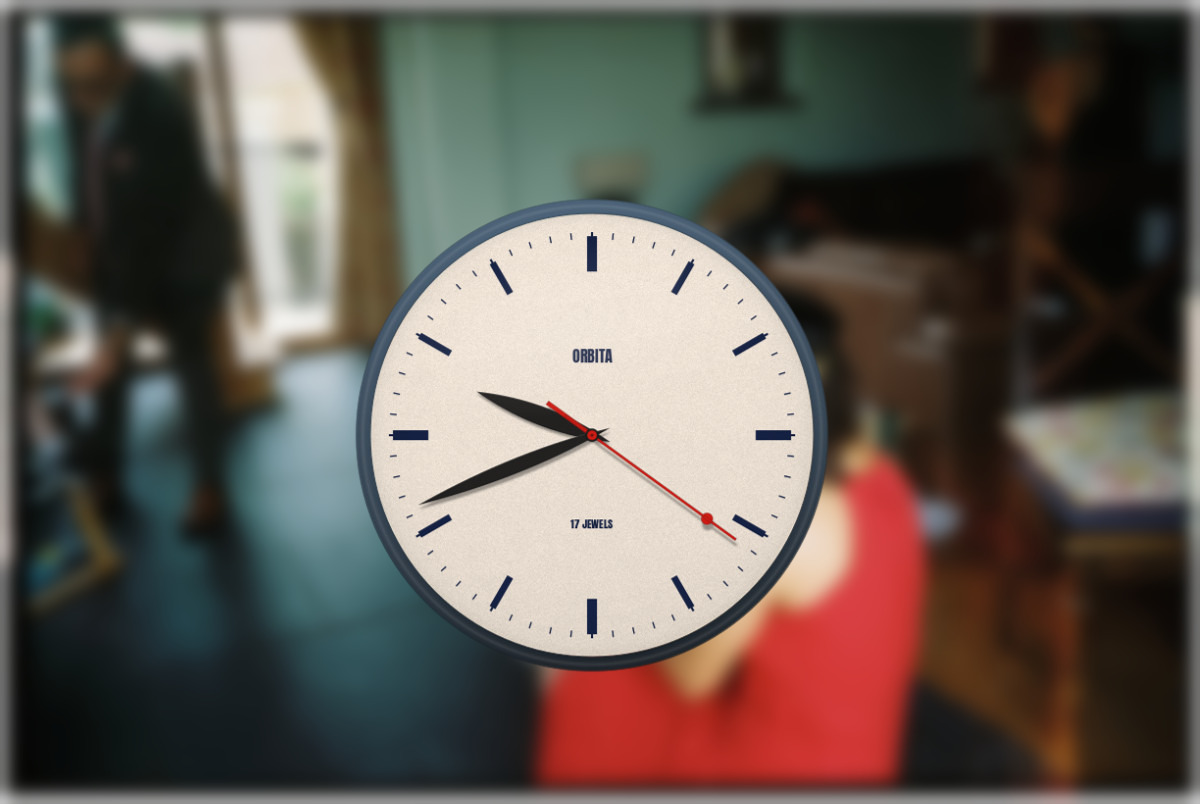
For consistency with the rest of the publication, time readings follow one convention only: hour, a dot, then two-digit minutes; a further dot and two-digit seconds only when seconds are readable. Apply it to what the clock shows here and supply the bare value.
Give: 9.41.21
